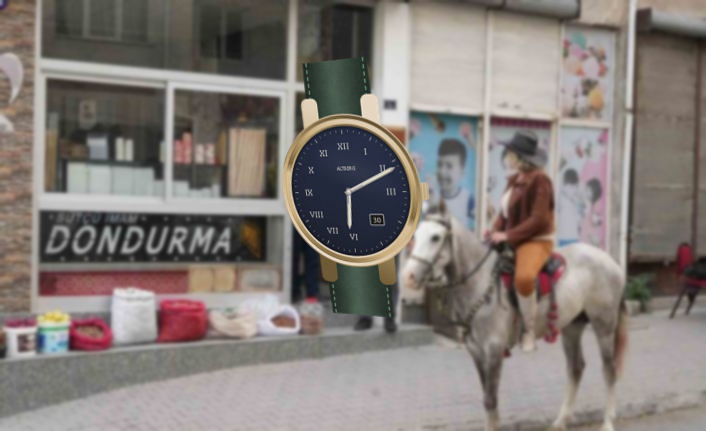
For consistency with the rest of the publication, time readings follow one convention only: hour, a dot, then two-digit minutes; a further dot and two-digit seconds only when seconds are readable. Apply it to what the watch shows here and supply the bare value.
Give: 6.11
